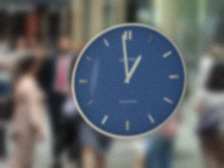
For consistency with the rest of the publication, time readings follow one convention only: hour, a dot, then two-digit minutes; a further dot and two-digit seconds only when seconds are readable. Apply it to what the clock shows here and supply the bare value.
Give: 12.59
